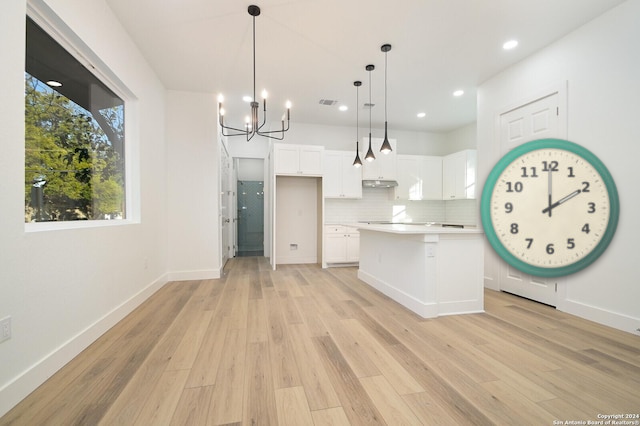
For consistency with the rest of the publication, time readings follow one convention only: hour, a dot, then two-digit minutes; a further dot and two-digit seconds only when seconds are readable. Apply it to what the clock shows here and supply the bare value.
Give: 2.00
